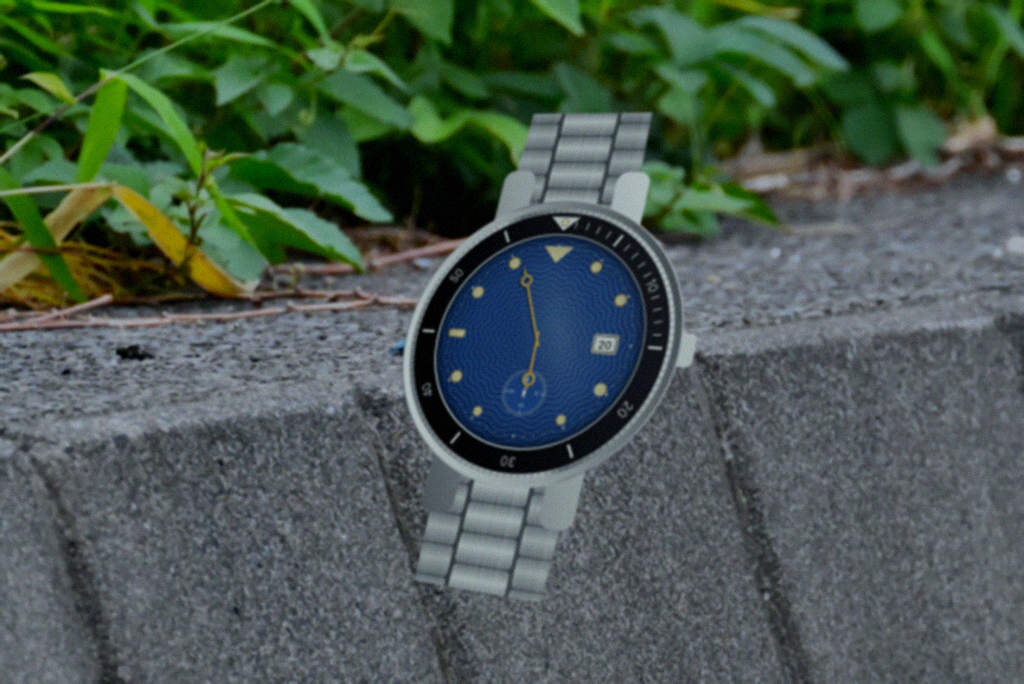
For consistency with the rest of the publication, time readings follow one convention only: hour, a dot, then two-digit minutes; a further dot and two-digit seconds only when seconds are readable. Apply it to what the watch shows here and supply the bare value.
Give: 5.56
